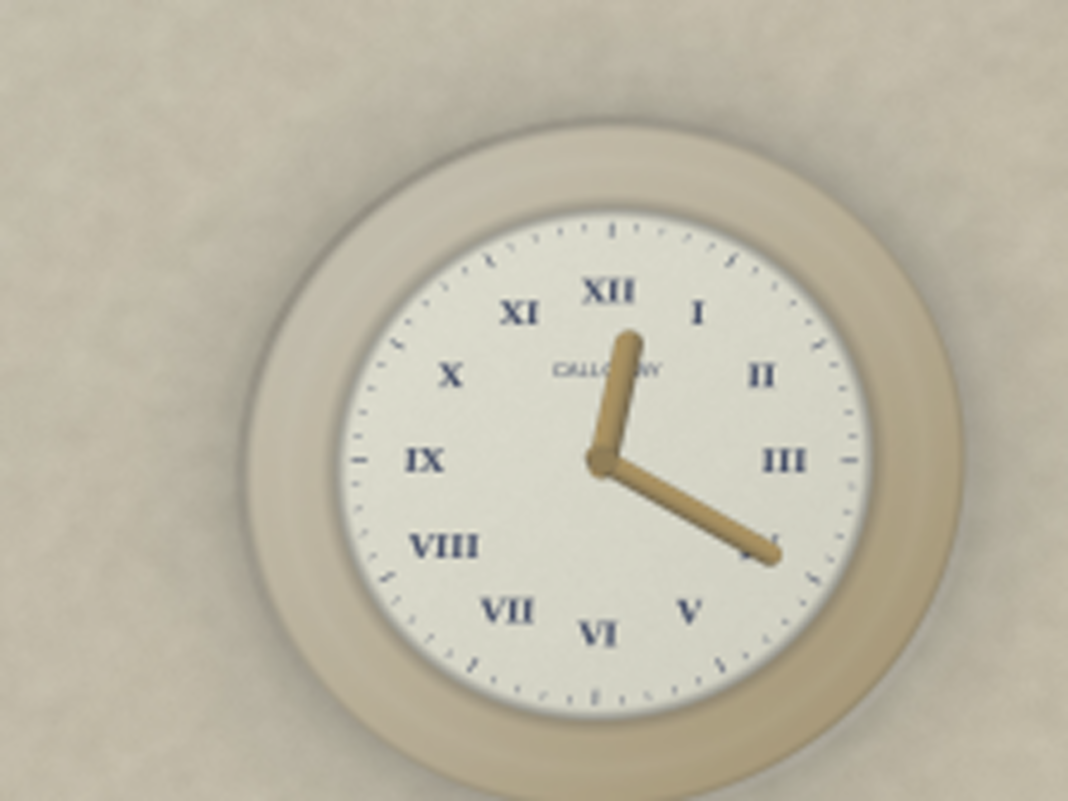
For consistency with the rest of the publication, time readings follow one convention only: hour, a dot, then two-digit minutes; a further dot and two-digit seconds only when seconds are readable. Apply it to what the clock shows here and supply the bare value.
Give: 12.20
